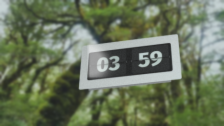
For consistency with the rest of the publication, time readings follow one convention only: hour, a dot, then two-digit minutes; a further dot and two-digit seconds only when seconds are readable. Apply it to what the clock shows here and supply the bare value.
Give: 3.59
